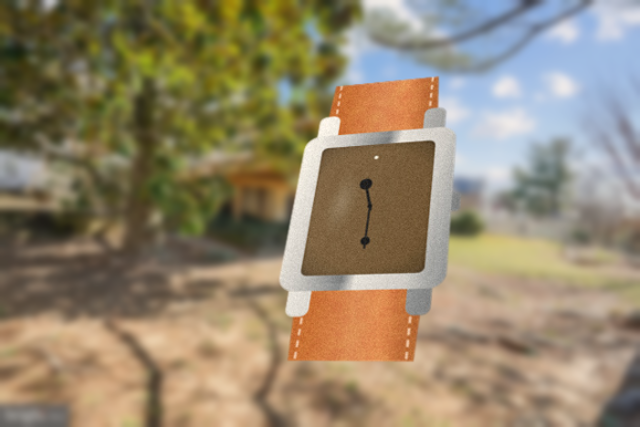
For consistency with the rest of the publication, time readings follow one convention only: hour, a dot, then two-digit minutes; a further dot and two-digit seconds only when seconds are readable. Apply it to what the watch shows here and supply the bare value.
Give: 11.30
